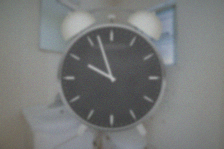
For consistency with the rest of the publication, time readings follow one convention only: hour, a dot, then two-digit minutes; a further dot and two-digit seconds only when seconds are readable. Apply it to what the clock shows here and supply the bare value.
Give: 9.57
